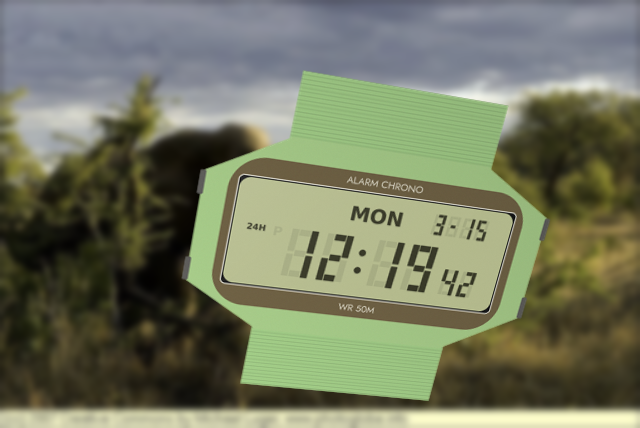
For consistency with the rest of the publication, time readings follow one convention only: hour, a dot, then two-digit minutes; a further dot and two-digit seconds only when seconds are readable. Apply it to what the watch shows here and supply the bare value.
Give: 12.19.42
